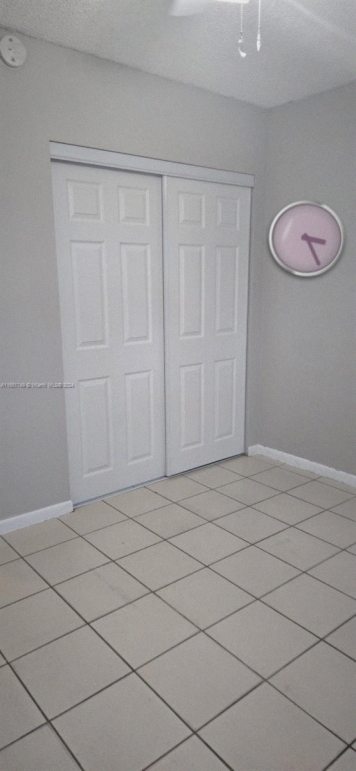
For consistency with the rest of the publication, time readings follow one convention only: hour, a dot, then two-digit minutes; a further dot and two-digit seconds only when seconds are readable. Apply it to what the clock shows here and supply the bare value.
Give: 3.26
